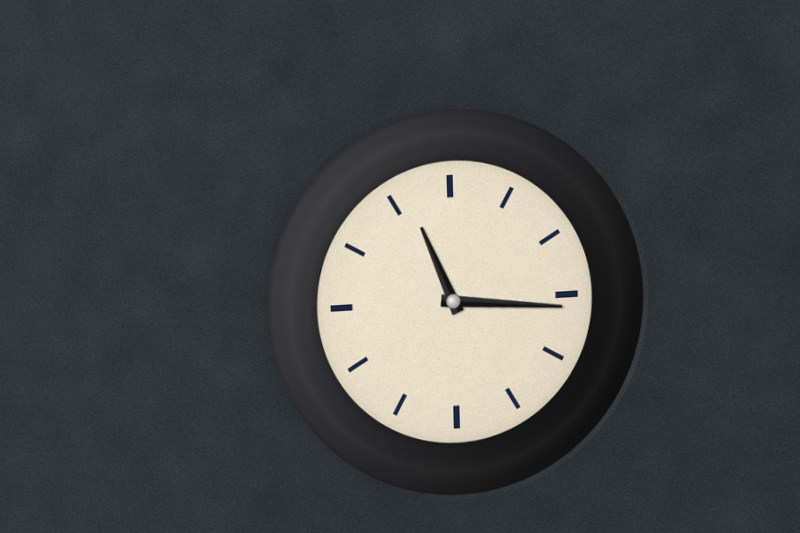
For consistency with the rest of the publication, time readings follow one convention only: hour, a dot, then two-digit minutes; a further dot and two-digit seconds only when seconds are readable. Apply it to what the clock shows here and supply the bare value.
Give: 11.16
